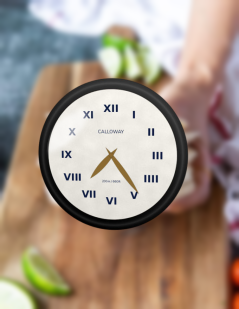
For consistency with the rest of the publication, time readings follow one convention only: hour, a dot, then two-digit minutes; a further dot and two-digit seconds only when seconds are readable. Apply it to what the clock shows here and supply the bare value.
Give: 7.24
